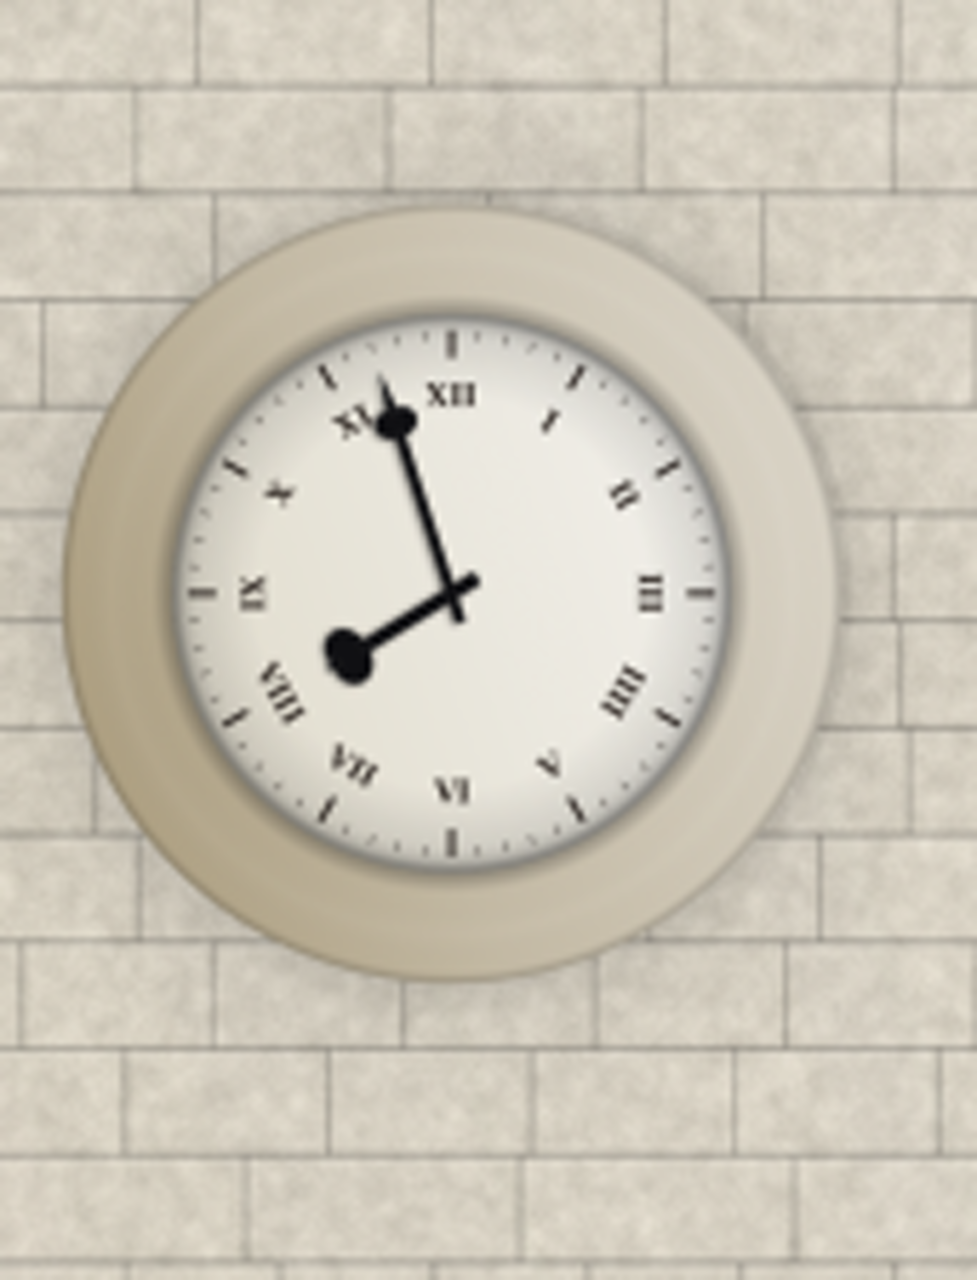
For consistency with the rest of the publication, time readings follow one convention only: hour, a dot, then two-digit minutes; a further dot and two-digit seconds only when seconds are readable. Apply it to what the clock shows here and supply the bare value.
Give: 7.57
